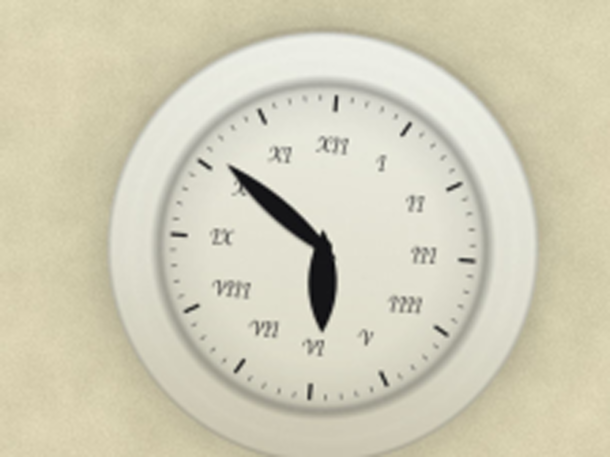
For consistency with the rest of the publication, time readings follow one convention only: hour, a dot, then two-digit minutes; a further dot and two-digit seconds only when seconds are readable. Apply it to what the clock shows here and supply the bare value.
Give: 5.51
